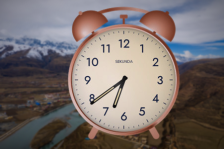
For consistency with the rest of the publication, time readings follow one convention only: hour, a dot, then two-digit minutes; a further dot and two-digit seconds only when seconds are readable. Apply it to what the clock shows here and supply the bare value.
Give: 6.39
